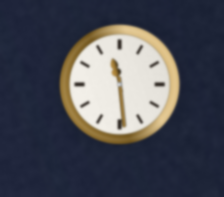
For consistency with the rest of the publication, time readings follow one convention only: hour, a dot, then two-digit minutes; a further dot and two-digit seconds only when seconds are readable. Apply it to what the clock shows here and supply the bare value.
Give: 11.29
